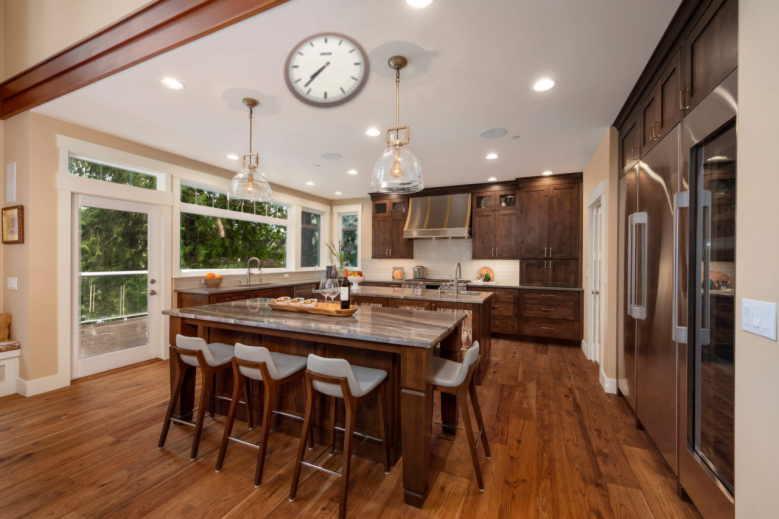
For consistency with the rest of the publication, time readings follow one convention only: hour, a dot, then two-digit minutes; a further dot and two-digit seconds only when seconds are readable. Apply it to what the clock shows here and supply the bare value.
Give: 7.37
